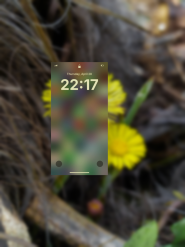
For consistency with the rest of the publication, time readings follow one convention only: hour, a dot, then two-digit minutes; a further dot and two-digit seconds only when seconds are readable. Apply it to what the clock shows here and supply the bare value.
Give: 22.17
